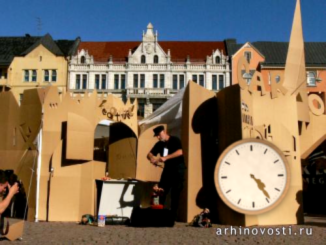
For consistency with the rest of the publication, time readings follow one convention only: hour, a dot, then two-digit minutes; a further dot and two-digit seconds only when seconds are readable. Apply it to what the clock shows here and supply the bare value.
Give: 4.24
